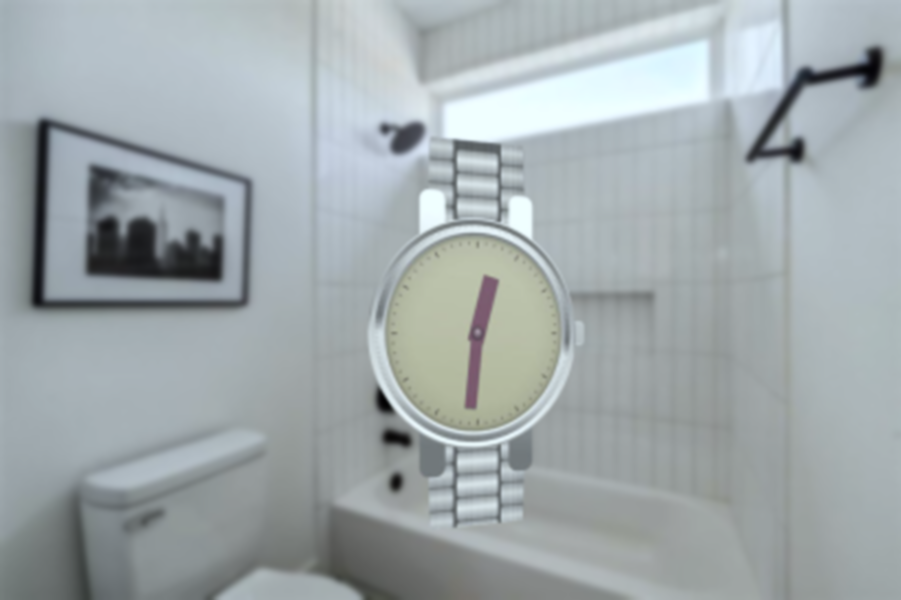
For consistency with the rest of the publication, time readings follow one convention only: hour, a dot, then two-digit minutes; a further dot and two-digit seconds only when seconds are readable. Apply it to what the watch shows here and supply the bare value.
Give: 12.31
